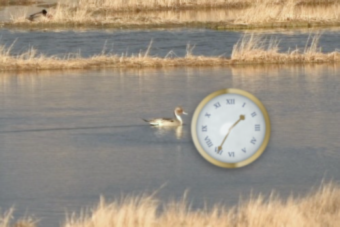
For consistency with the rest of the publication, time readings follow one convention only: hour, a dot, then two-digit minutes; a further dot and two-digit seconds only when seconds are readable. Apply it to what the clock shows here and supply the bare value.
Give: 1.35
